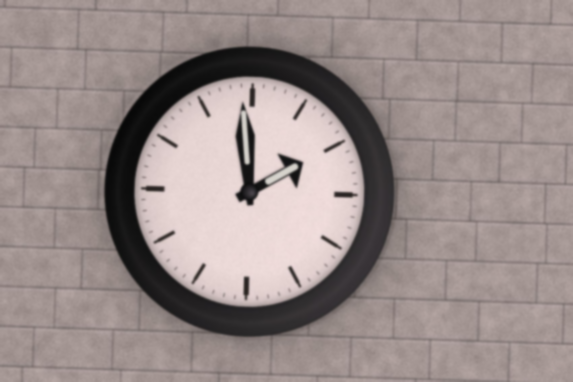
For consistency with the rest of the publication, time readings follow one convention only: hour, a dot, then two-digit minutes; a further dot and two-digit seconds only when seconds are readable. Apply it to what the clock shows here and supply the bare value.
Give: 1.59
